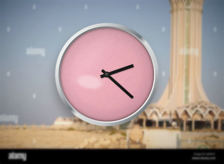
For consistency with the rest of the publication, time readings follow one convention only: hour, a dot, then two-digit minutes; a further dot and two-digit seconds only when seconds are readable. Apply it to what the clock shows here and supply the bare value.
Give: 2.22
